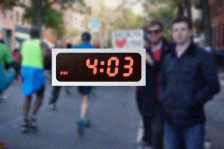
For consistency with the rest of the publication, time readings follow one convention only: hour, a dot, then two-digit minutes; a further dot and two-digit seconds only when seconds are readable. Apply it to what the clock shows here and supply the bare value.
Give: 4.03
